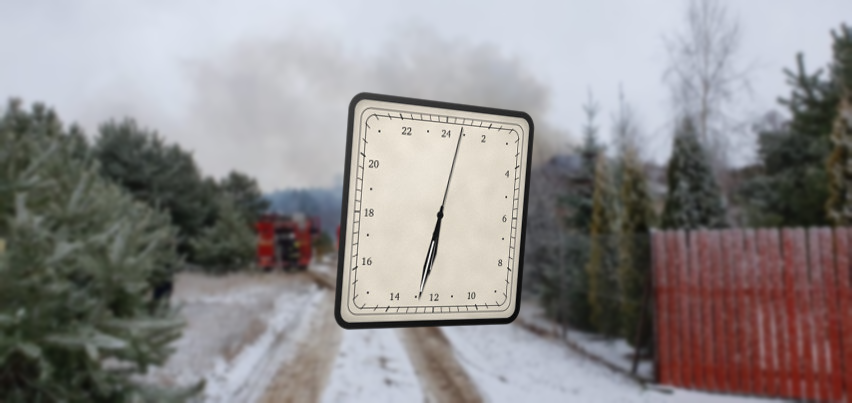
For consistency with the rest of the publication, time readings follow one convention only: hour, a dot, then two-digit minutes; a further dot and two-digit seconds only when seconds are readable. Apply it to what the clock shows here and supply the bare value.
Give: 12.32.02
